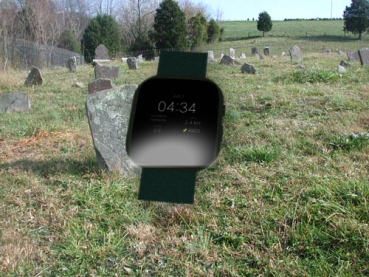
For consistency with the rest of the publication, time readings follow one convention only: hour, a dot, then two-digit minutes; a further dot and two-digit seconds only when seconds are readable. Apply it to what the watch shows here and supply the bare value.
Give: 4.34
